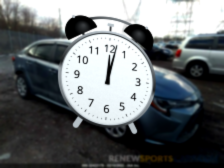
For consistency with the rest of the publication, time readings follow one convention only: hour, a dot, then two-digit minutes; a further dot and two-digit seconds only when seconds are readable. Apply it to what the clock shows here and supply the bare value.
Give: 12.02
